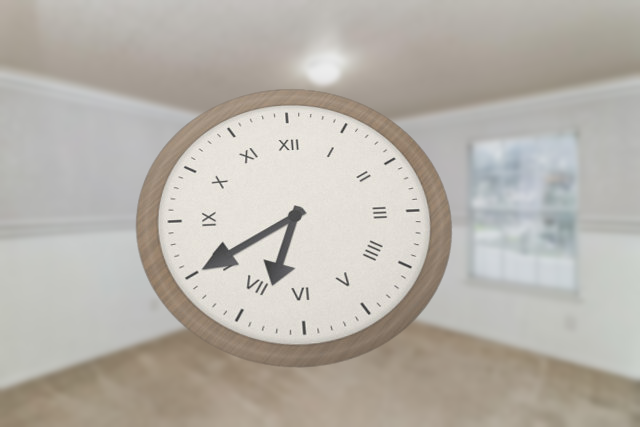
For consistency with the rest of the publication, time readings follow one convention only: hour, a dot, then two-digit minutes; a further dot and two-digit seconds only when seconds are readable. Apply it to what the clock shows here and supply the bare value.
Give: 6.40
